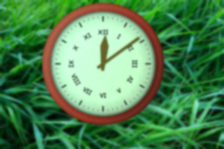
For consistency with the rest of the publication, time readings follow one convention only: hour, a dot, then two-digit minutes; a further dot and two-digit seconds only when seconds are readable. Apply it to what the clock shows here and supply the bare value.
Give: 12.09
